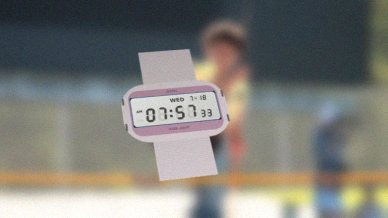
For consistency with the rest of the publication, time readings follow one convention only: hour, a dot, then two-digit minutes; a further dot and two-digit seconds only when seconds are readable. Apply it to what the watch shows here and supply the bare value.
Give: 7.57.33
